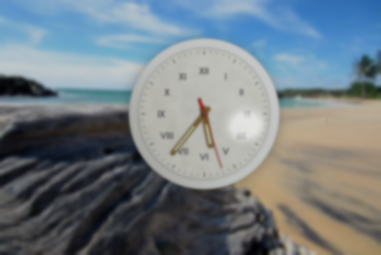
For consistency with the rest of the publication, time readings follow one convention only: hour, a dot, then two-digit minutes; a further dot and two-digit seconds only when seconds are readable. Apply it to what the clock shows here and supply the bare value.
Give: 5.36.27
